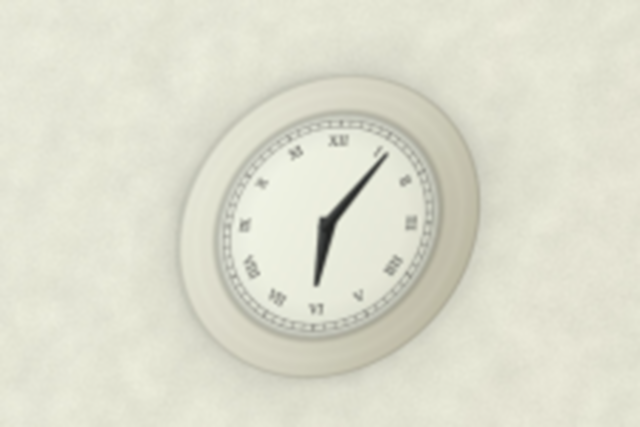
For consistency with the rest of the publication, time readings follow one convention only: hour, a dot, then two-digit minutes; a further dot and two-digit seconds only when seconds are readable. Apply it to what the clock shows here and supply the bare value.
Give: 6.06
